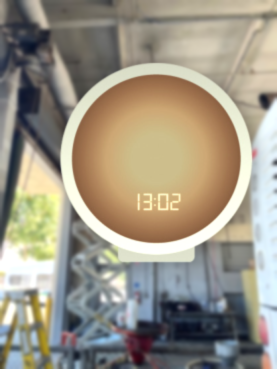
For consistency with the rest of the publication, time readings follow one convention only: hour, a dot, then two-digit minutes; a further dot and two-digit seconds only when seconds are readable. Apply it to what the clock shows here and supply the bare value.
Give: 13.02
